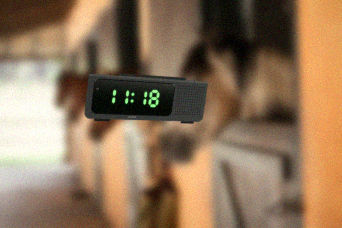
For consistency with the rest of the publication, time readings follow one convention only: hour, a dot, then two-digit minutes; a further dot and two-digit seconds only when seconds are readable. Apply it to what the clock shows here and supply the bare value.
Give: 11.18
